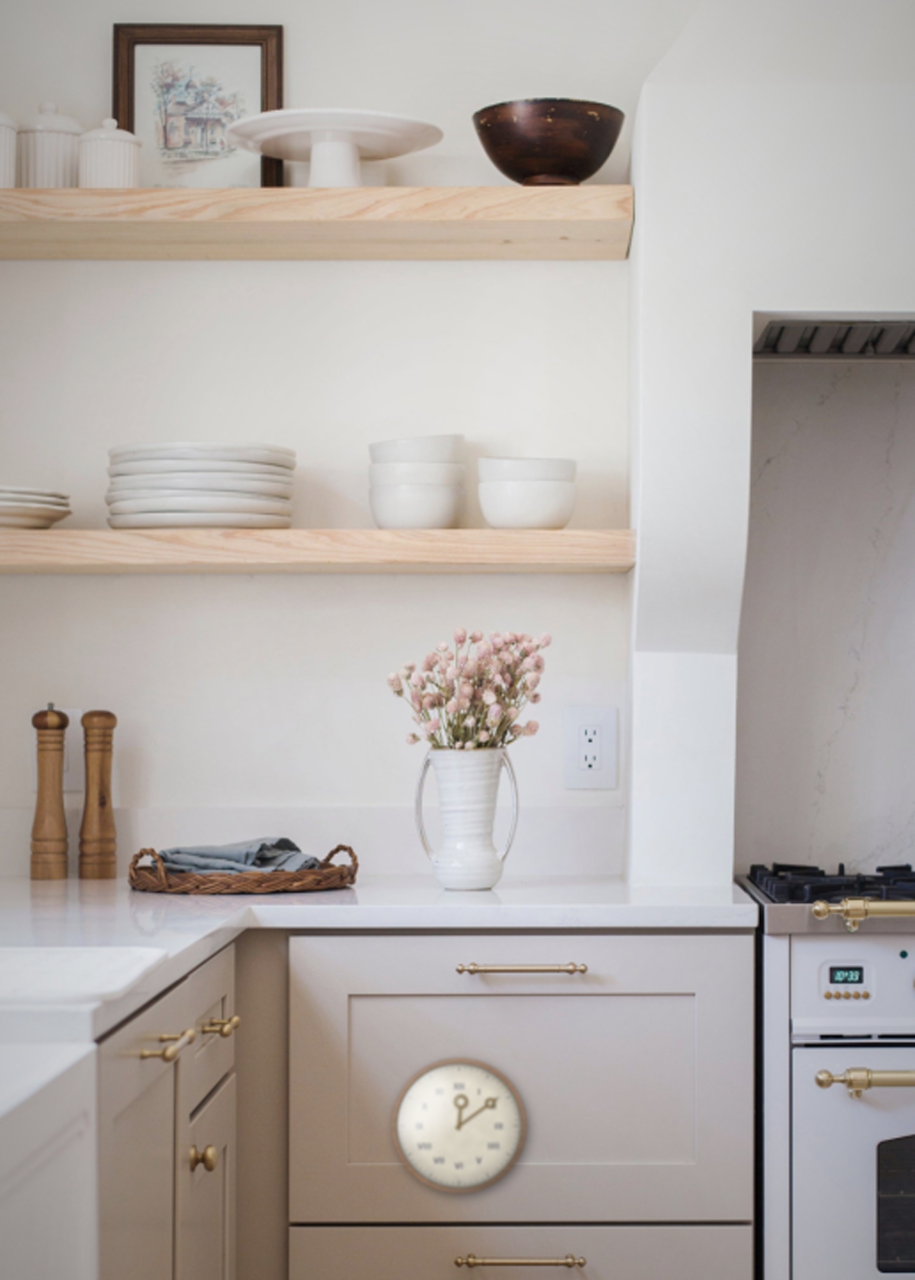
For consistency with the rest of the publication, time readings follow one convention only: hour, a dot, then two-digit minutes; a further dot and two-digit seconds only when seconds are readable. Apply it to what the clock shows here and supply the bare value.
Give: 12.09
